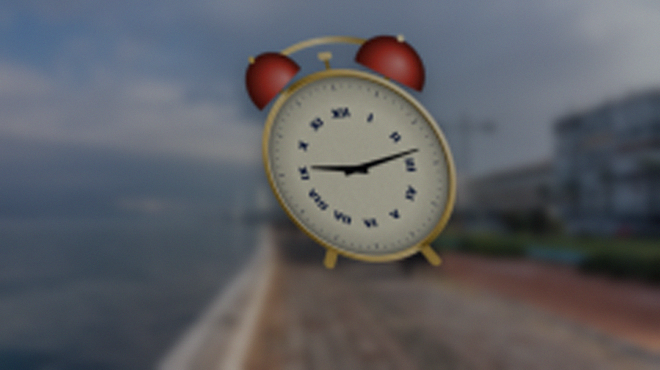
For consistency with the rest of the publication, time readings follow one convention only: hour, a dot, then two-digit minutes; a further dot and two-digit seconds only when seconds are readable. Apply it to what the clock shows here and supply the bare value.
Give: 9.13
